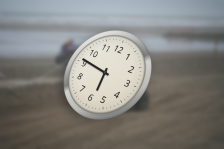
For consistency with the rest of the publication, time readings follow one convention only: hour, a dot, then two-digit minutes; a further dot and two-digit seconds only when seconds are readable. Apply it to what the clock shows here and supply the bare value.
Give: 5.46
